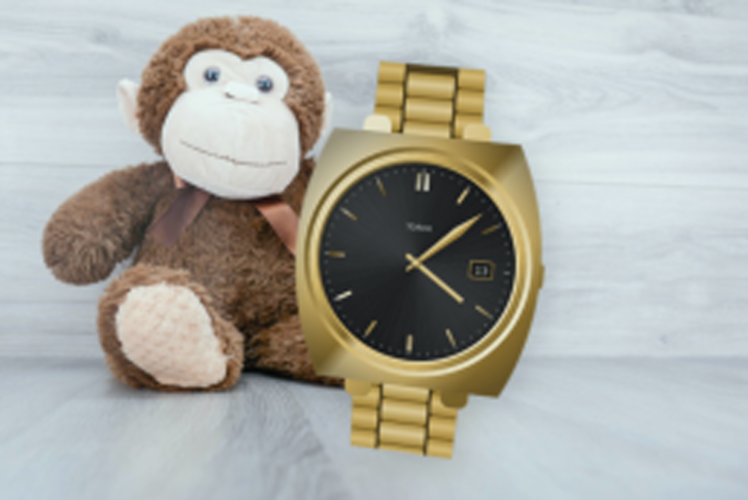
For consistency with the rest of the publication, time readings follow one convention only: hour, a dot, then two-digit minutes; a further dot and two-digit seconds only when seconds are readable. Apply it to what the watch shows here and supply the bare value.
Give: 4.08
